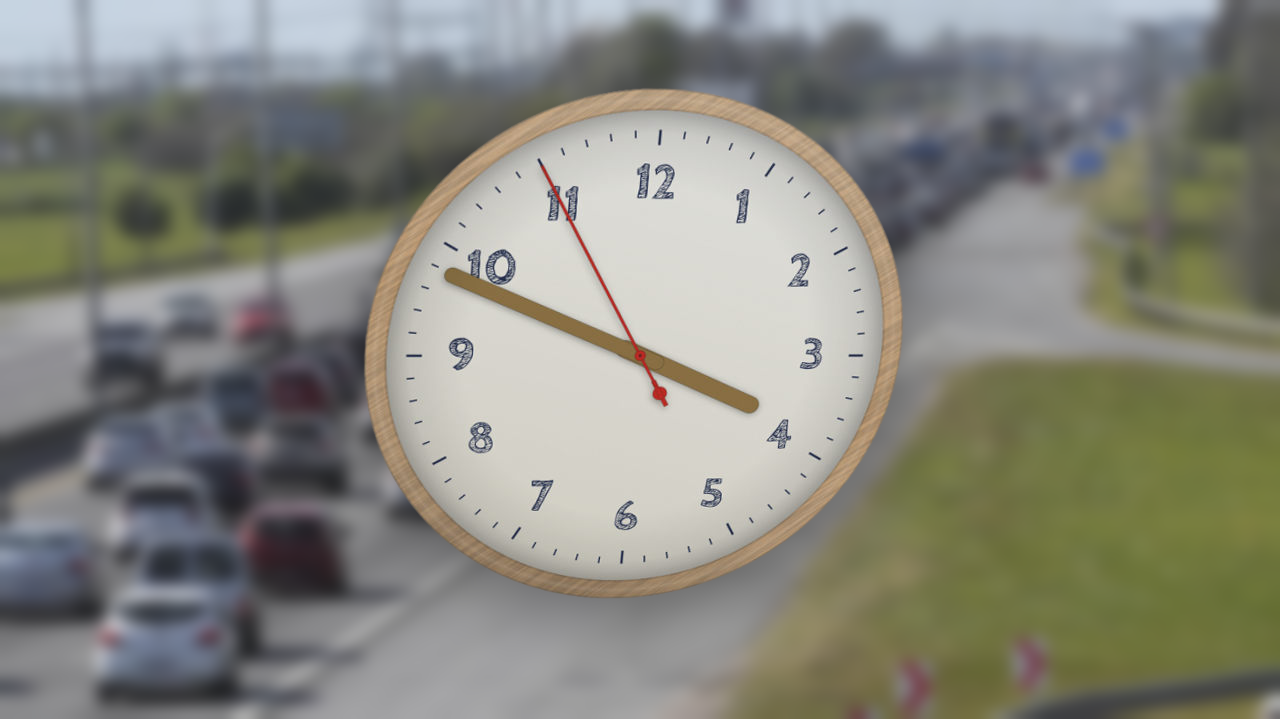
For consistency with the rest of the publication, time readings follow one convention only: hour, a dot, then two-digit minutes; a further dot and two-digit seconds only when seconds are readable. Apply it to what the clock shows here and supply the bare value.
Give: 3.48.55
